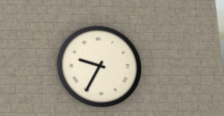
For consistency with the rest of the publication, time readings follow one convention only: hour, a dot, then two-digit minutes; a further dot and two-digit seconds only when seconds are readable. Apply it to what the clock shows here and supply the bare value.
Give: 9.35
